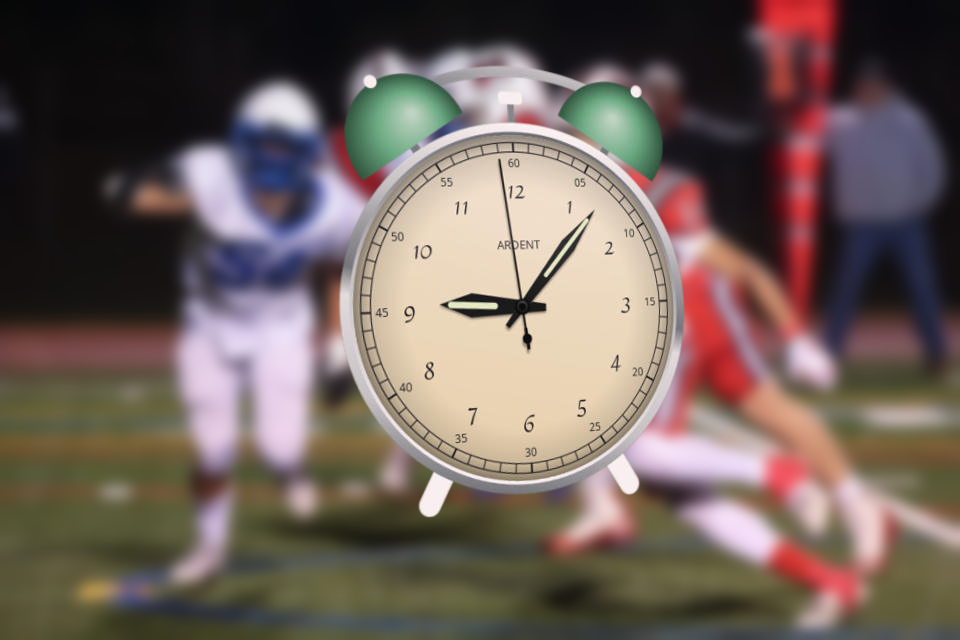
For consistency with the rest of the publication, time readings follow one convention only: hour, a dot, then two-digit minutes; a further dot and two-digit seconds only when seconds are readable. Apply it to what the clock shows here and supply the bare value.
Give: 9.06.59
